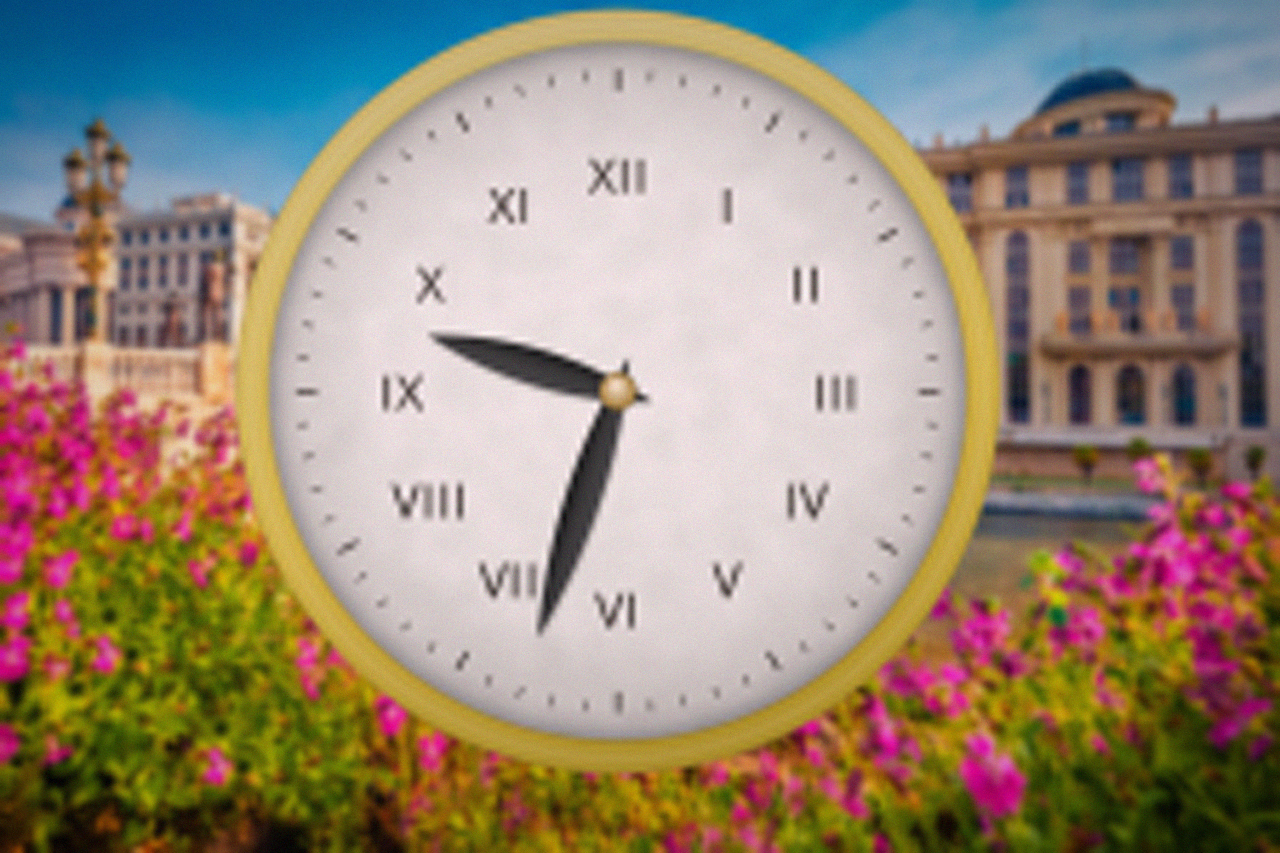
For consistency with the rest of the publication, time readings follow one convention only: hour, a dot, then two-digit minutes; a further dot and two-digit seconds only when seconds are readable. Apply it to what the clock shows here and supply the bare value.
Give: 9.33
